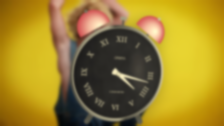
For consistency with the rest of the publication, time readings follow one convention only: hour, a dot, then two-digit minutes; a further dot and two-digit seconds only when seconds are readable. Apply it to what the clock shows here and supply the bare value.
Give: 4.17
